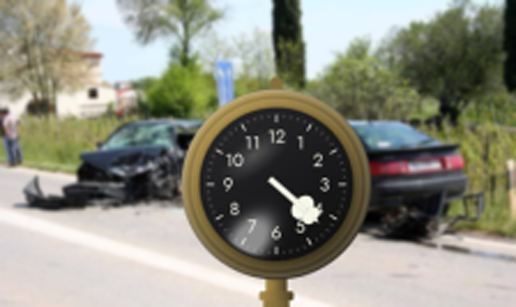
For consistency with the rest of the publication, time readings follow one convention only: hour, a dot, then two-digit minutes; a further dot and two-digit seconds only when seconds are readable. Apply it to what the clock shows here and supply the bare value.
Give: 4.22
